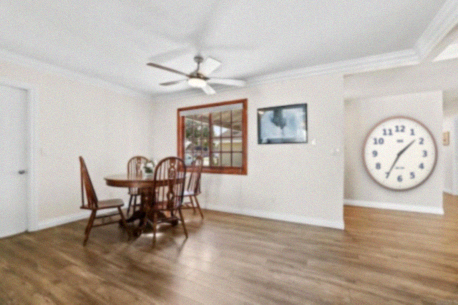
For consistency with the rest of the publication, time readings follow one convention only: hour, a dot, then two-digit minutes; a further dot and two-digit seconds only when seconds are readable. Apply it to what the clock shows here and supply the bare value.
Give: 1.35
